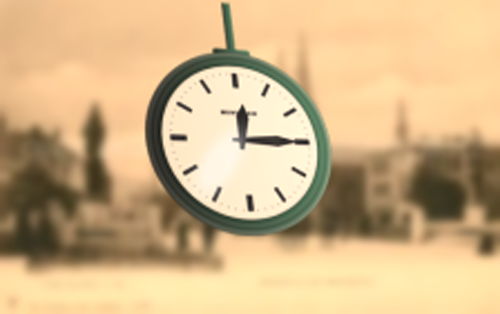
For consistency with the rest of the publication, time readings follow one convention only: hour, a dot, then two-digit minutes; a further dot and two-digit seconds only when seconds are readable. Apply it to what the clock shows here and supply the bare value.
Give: 12.15
